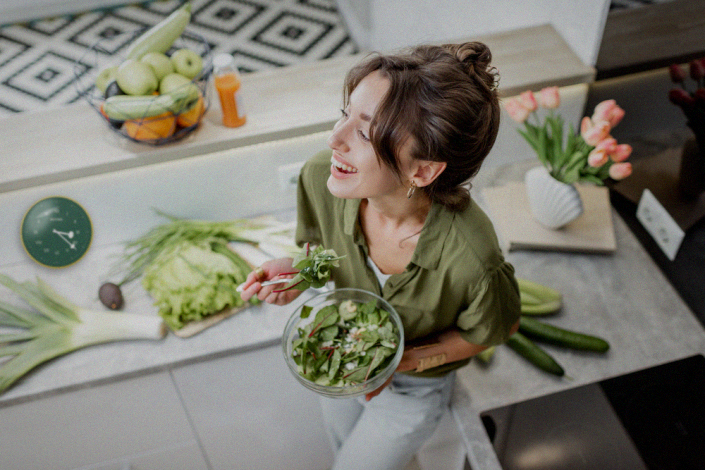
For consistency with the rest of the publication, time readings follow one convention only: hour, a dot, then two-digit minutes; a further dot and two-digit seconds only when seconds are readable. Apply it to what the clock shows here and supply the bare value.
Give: 3.22
